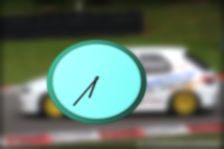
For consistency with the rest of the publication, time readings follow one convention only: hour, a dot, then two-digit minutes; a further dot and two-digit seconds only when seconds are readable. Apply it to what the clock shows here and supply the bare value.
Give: 6.36
